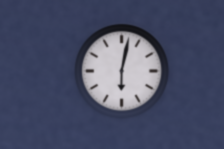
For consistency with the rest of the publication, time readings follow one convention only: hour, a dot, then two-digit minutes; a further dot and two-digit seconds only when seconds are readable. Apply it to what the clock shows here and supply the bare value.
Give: 6.02
